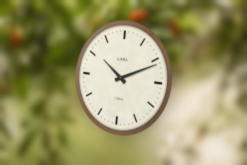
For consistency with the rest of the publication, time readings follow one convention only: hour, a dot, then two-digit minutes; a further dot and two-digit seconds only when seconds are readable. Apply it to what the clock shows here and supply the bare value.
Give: 10.11
